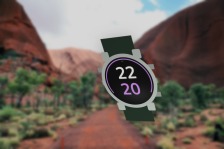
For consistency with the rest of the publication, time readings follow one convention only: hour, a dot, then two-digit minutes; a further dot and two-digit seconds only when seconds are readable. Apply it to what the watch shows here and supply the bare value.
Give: 22.20
